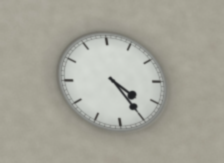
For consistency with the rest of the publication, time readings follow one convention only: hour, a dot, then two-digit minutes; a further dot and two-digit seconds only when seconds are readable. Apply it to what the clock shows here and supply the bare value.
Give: 4.25
